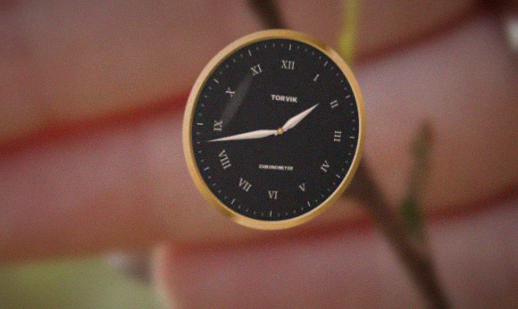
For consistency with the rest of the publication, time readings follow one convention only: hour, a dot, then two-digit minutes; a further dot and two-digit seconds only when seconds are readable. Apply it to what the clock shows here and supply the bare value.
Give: 1.43
